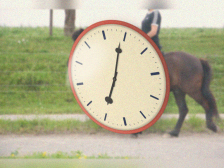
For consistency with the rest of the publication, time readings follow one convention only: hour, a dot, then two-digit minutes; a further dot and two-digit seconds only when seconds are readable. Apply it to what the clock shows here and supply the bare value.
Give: 7.04
